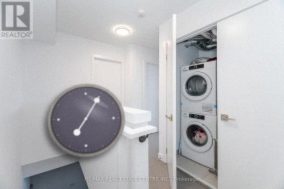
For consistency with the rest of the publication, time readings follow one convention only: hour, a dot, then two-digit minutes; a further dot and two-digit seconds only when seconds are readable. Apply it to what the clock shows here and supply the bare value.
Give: 7.05
